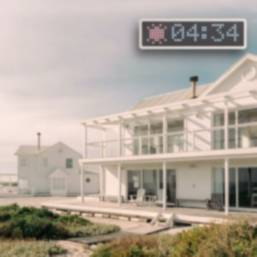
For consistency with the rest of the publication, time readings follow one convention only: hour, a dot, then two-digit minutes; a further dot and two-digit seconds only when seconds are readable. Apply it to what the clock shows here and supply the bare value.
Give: 4.34
